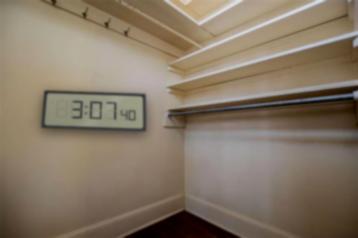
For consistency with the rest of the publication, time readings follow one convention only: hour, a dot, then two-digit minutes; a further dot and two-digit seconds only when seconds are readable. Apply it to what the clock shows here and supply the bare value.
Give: 3.07
